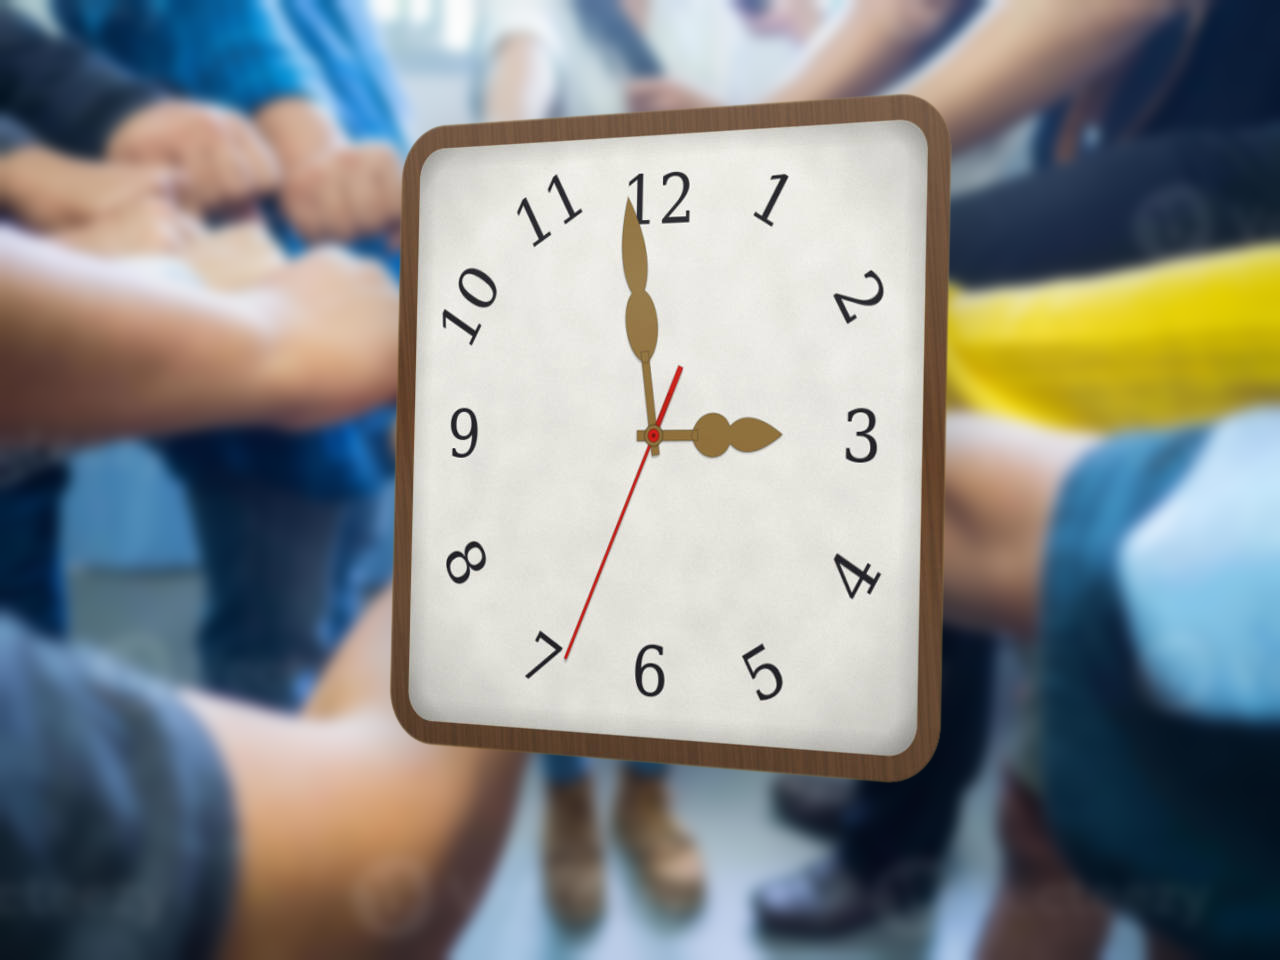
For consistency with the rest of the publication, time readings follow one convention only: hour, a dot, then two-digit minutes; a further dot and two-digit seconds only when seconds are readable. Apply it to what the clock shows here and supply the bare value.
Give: 2.58.34
